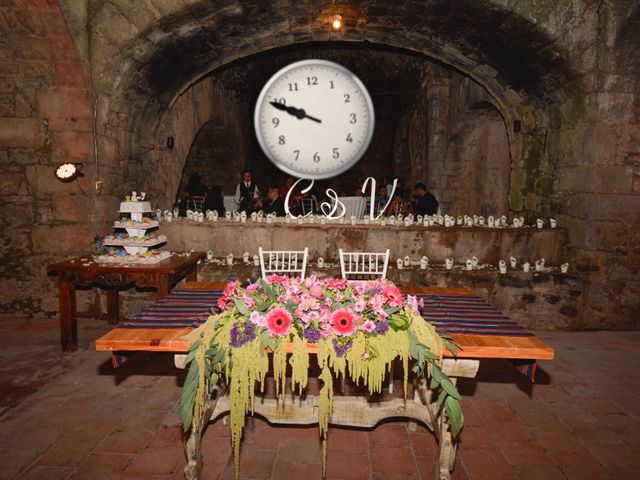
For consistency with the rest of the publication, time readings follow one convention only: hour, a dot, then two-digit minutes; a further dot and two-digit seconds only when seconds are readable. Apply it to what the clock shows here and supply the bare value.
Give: 9.49
